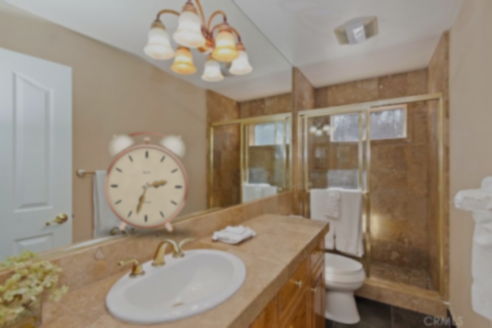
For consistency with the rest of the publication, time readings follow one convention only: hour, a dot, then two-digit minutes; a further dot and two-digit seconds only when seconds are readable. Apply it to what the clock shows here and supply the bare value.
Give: 2.33
